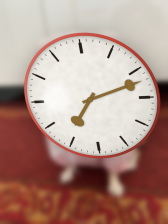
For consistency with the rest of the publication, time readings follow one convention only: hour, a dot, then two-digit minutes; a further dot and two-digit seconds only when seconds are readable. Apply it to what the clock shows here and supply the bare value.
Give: 7.12
